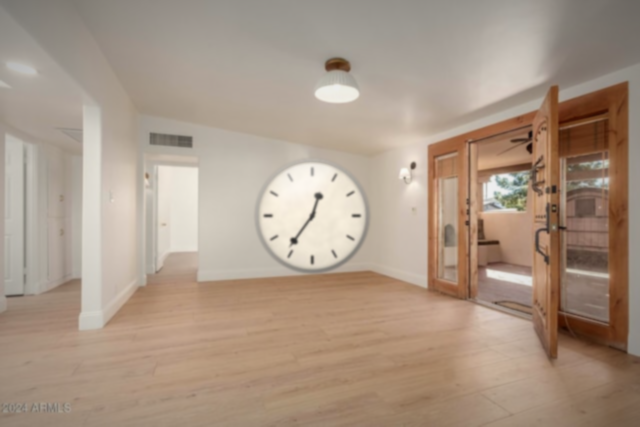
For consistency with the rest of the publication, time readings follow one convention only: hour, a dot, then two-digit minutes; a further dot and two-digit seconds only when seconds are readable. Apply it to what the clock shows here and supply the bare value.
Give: 12.36
